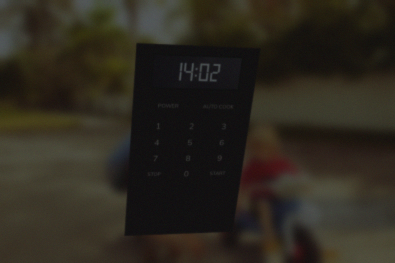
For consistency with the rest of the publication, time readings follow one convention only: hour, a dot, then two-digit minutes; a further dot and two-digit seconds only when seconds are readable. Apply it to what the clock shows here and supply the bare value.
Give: 14.02
